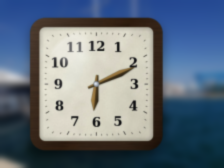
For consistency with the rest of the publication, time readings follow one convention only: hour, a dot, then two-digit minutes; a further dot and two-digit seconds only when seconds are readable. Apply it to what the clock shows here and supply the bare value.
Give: 6.11
